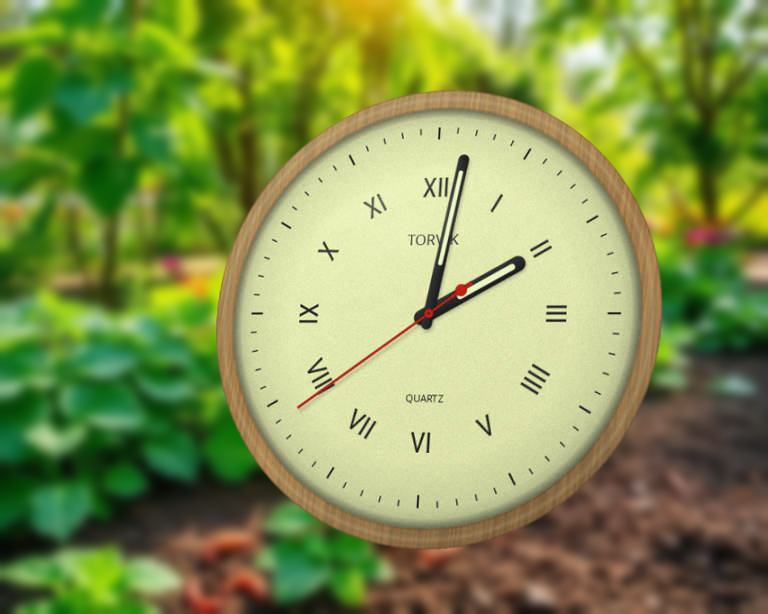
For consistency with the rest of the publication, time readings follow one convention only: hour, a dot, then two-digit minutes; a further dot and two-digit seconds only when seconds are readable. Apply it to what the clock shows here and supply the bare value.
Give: 2.01.39
